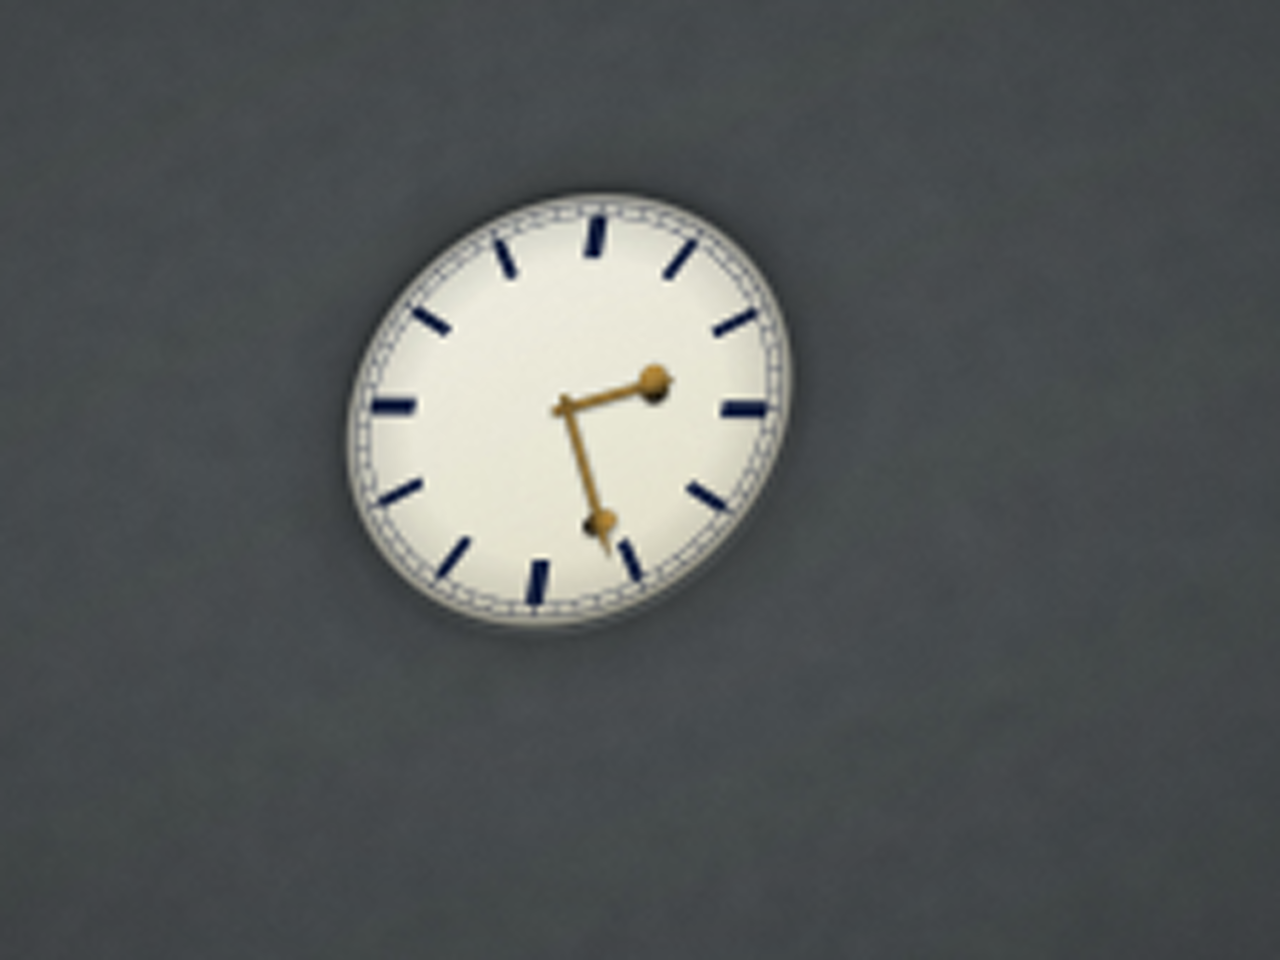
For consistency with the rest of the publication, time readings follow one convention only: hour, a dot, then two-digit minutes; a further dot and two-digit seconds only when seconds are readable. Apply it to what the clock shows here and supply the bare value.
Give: 2.26
